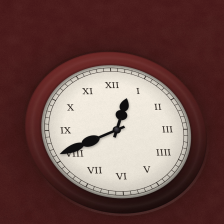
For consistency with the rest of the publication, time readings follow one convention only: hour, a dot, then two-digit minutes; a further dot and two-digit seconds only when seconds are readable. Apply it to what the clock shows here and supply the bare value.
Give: 12.41
